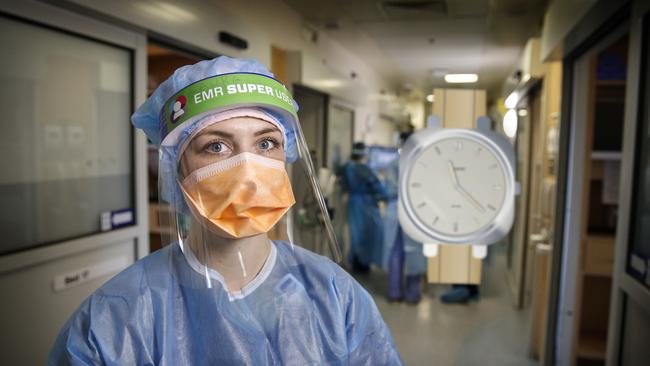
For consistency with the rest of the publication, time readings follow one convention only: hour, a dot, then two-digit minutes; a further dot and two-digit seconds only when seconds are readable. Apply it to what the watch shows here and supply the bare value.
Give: 11.22
